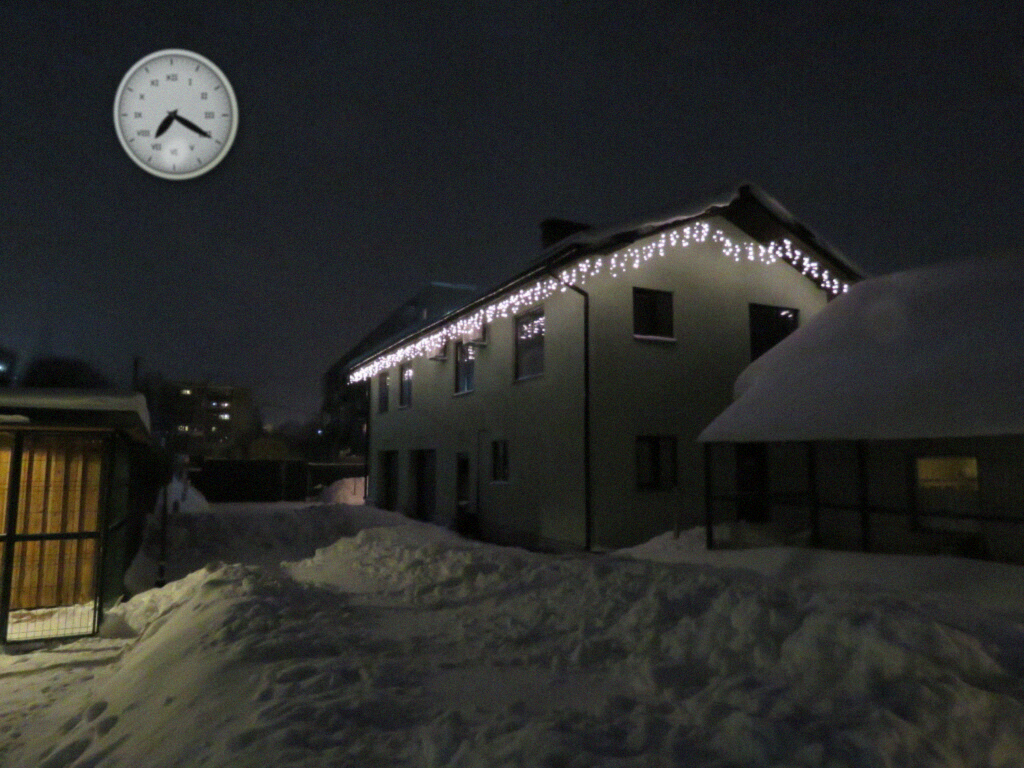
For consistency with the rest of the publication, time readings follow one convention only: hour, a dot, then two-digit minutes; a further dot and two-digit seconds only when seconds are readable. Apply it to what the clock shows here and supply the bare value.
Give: 7.20
